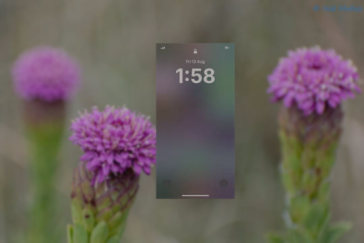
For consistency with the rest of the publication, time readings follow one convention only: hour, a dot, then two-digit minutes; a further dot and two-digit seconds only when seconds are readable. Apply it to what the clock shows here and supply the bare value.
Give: 1.58
